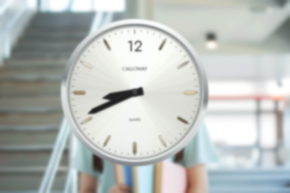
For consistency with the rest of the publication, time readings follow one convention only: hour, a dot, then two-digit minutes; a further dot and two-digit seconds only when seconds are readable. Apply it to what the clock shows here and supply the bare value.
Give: 8.41
